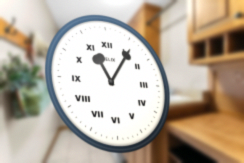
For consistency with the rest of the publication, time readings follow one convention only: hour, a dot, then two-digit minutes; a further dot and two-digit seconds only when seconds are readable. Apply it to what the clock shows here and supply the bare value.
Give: 11.06
